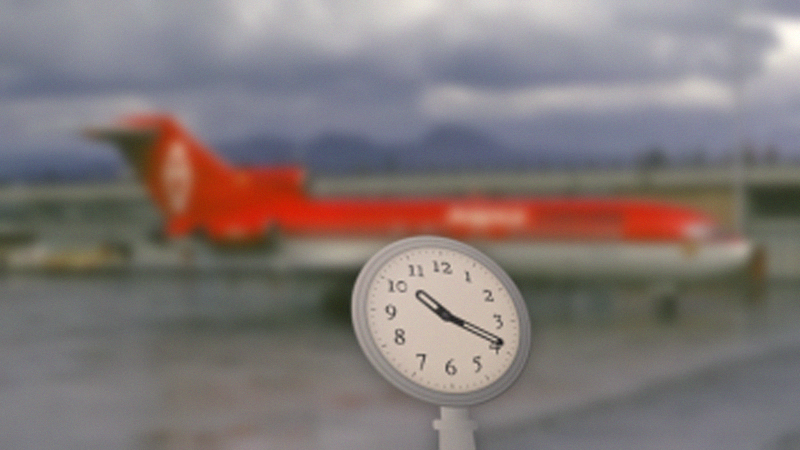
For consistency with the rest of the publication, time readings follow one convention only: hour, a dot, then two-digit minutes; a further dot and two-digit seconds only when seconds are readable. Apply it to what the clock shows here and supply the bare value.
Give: 10.19
